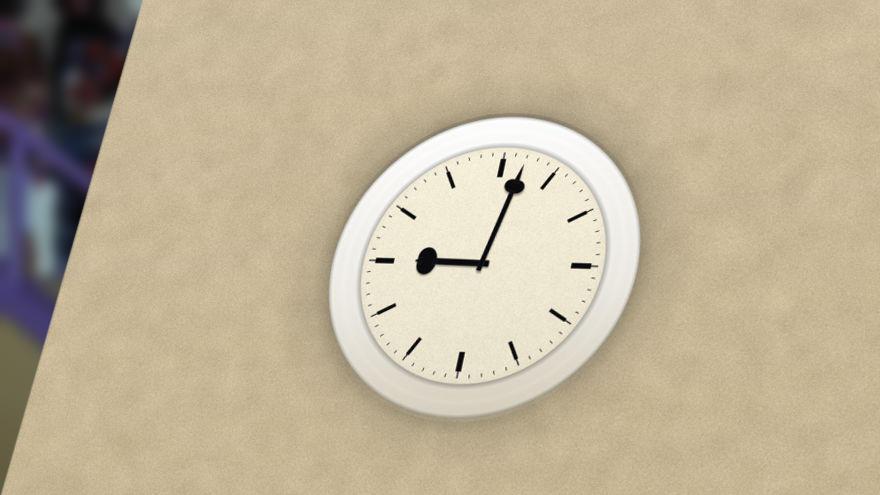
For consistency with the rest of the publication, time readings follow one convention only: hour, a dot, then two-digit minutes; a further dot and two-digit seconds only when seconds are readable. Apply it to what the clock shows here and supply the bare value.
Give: 9.02
